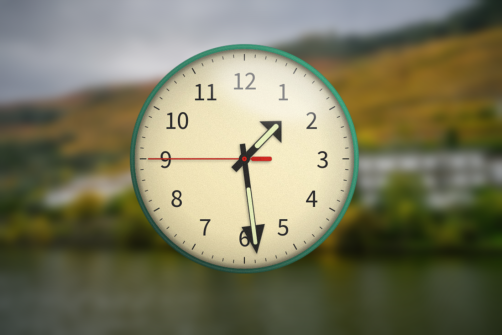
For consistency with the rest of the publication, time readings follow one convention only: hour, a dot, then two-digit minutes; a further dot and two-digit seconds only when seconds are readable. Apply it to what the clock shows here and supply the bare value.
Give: 1.28.45
